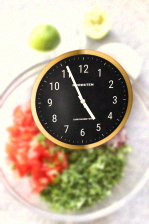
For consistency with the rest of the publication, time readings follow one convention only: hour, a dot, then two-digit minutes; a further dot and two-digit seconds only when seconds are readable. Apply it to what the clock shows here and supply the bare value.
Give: 4.56
